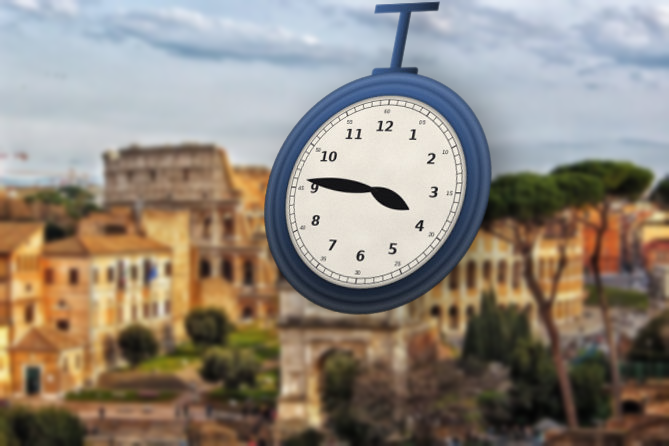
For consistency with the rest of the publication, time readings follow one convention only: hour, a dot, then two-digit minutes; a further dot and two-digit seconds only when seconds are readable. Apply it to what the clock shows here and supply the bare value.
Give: 3.46
